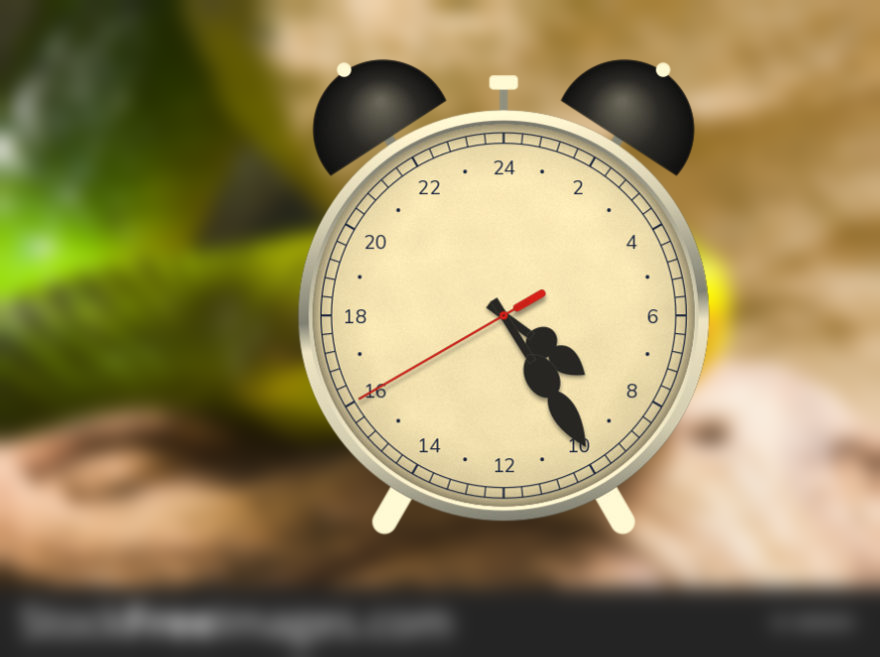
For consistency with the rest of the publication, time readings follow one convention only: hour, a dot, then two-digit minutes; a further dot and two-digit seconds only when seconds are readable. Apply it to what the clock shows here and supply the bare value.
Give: 8.24.40
